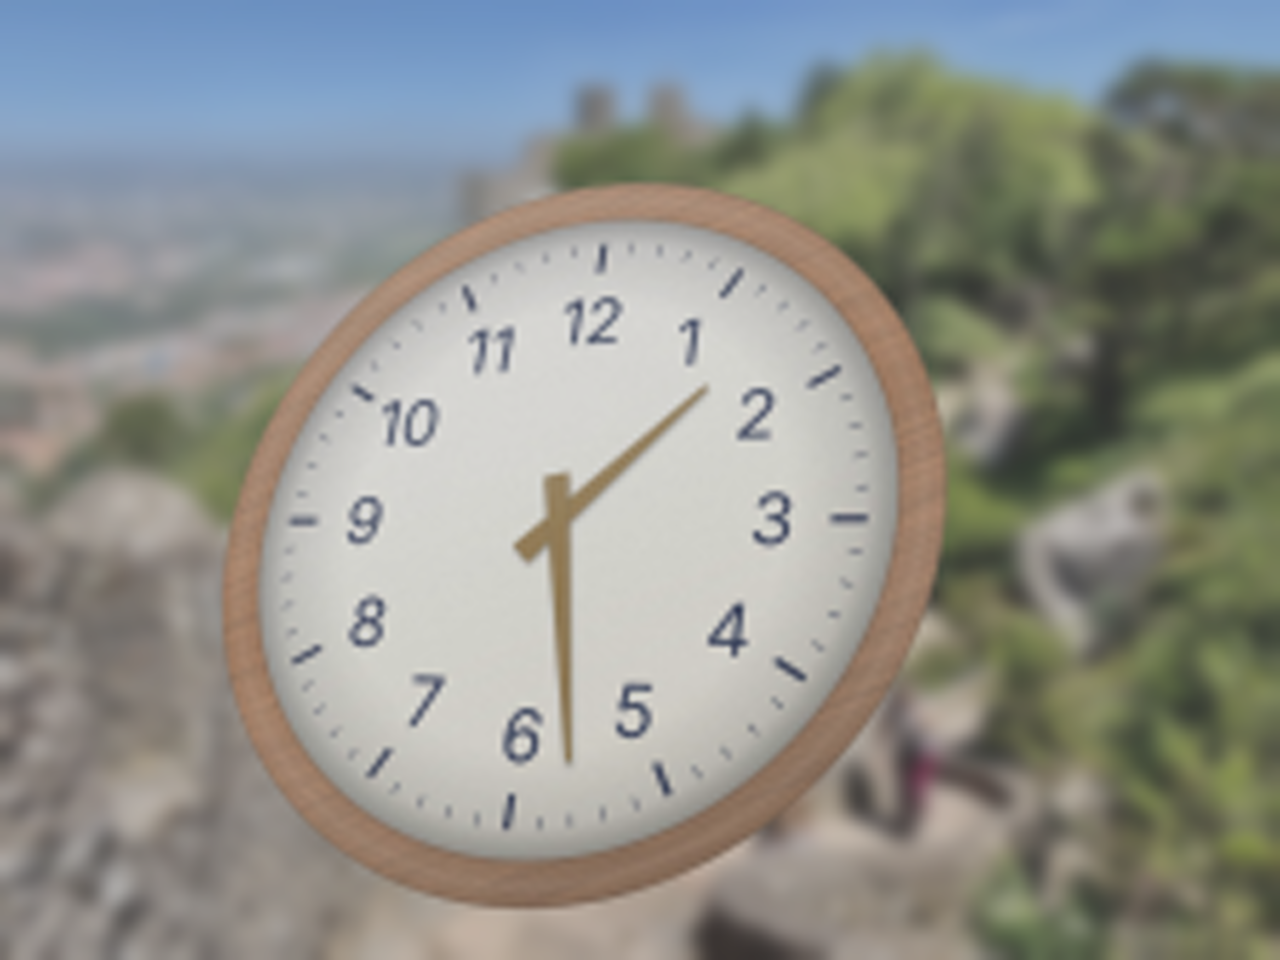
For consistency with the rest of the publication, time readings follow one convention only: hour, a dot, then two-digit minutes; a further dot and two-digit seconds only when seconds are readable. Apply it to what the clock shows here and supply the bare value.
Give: 1.28
